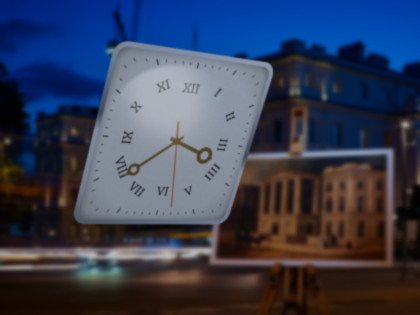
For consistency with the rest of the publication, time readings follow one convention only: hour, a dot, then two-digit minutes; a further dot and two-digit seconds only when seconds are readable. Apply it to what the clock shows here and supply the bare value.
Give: 3.38.28
